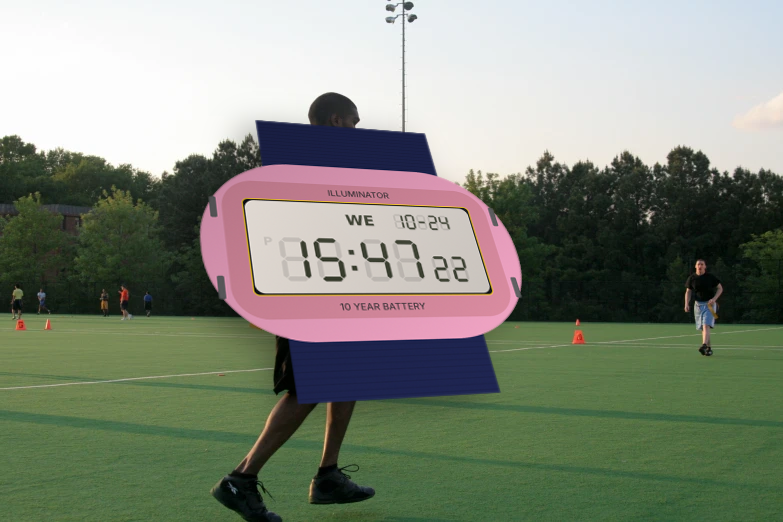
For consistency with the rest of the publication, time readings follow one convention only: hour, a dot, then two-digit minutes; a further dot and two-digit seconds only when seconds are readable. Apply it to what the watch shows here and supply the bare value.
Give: 15.47.22
